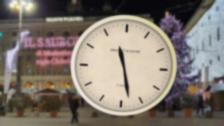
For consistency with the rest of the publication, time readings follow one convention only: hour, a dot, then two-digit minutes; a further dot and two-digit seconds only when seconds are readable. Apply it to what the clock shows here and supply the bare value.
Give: 11.28
